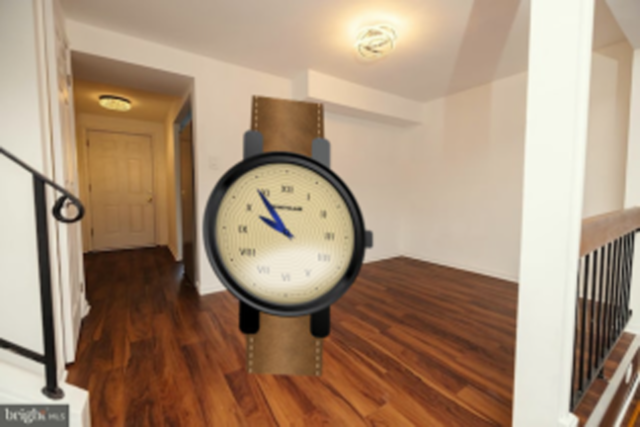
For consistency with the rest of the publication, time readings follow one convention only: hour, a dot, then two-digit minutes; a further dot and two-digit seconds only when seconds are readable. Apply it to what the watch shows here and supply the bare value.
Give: 9.54
